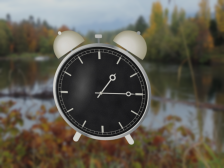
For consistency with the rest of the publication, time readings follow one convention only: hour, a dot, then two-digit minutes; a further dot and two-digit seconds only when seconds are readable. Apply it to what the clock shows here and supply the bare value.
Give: 1.15
